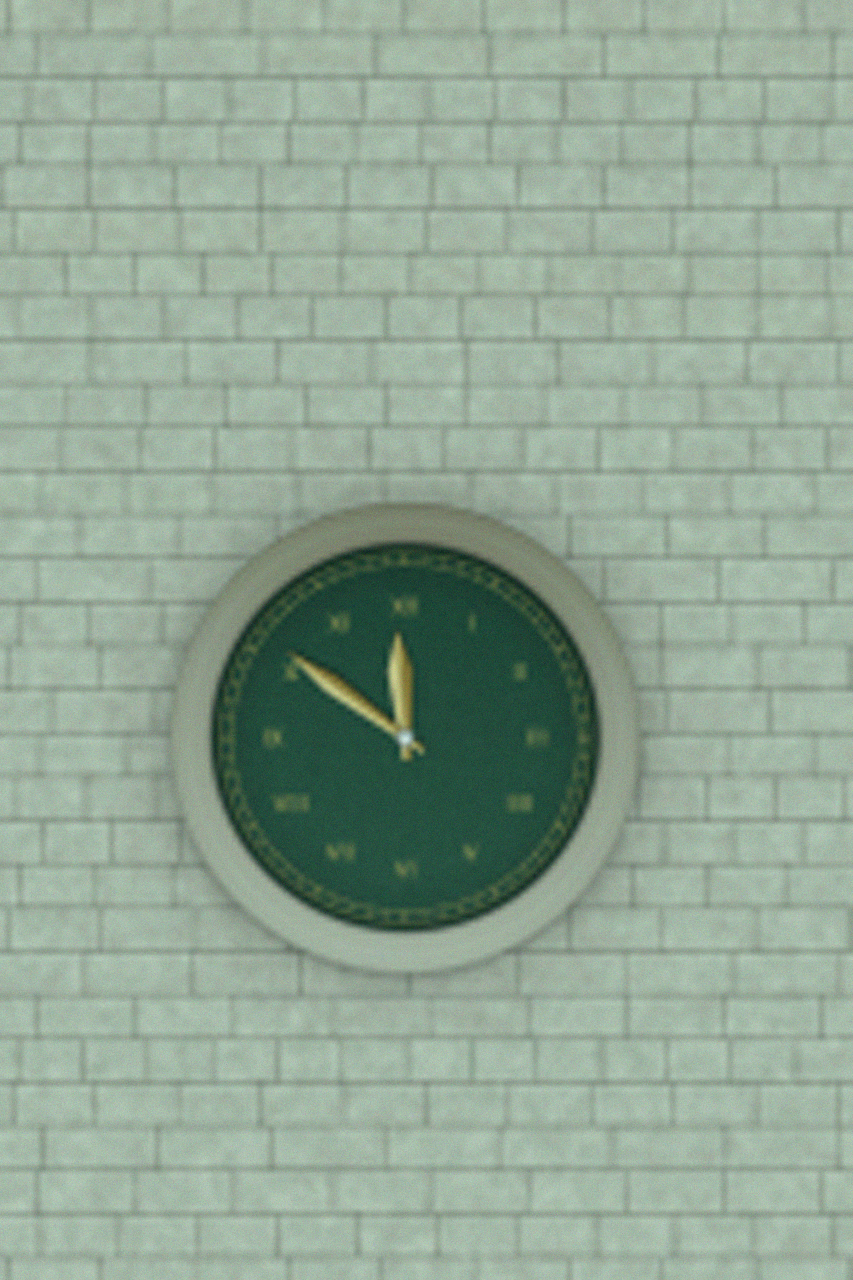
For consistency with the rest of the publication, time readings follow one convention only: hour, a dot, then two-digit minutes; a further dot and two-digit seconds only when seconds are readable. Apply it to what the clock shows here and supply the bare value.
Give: 11.51
